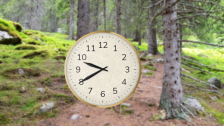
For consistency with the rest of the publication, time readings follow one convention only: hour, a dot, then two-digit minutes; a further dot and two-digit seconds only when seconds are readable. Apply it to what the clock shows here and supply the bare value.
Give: 9.40
